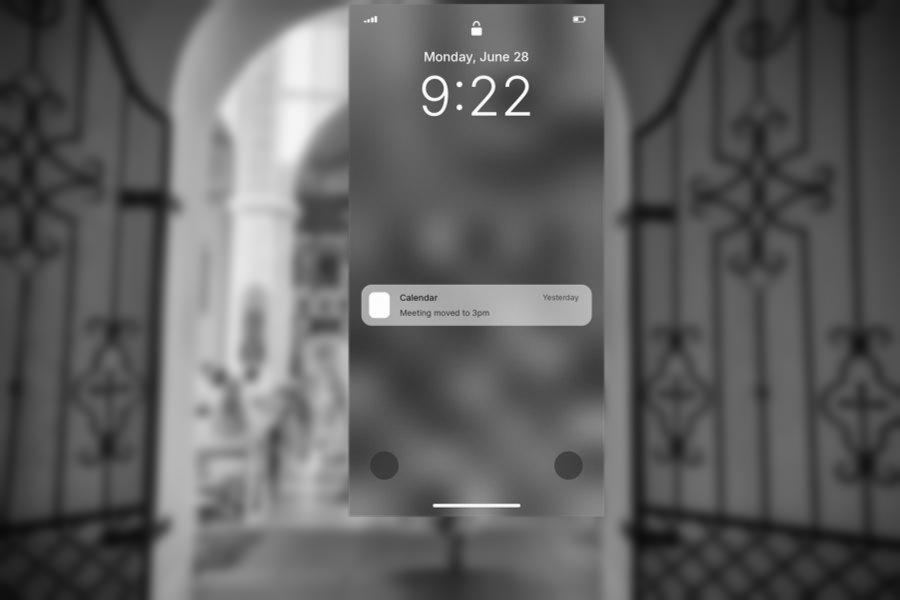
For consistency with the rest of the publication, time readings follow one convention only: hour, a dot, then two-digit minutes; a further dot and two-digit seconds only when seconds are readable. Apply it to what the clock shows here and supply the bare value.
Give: 9.22
